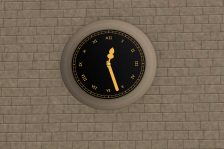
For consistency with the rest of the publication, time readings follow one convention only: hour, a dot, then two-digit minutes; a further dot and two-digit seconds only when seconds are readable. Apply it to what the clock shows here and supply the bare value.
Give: 12.27
